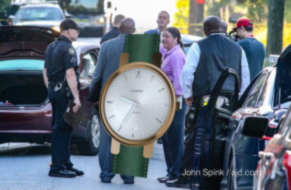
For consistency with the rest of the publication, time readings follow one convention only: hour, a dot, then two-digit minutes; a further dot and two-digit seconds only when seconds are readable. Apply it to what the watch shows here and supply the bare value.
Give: 9.35
